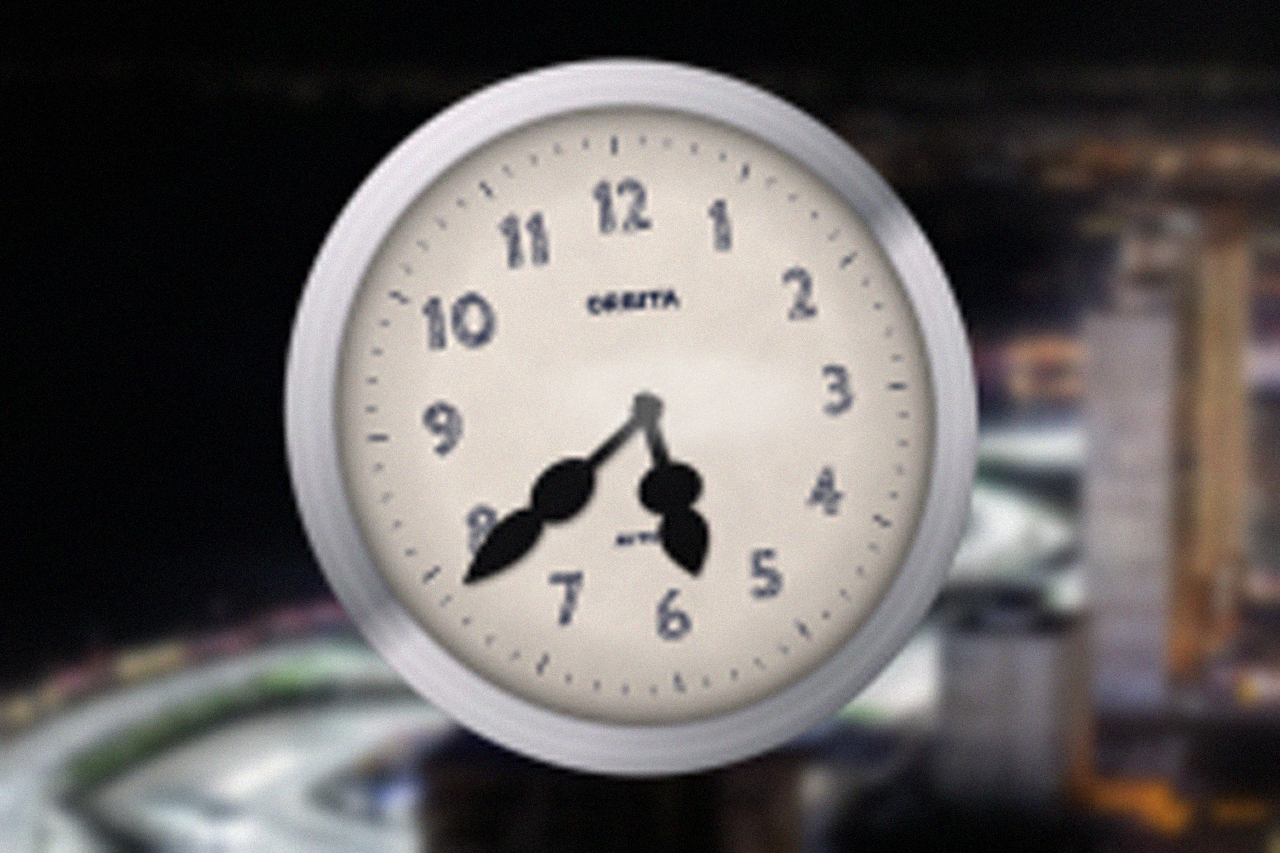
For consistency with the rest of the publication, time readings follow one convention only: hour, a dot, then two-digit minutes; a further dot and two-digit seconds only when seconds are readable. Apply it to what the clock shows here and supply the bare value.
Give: 5.39
